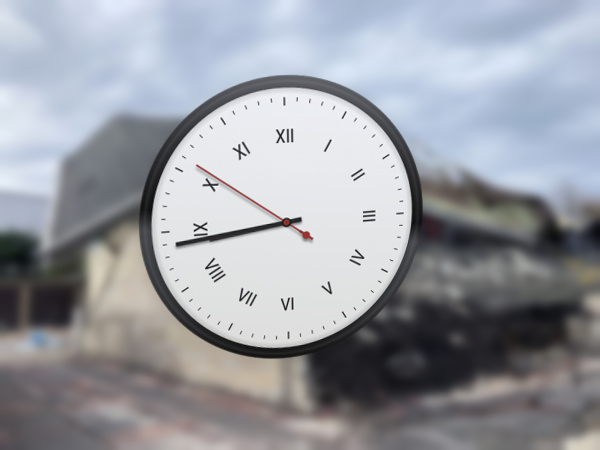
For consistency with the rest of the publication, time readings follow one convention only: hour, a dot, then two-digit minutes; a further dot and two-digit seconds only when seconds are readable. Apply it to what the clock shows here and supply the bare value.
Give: 8.43.51
